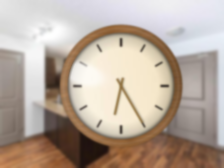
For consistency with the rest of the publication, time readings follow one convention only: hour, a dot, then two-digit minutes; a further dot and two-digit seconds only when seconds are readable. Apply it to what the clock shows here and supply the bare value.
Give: 6.25
